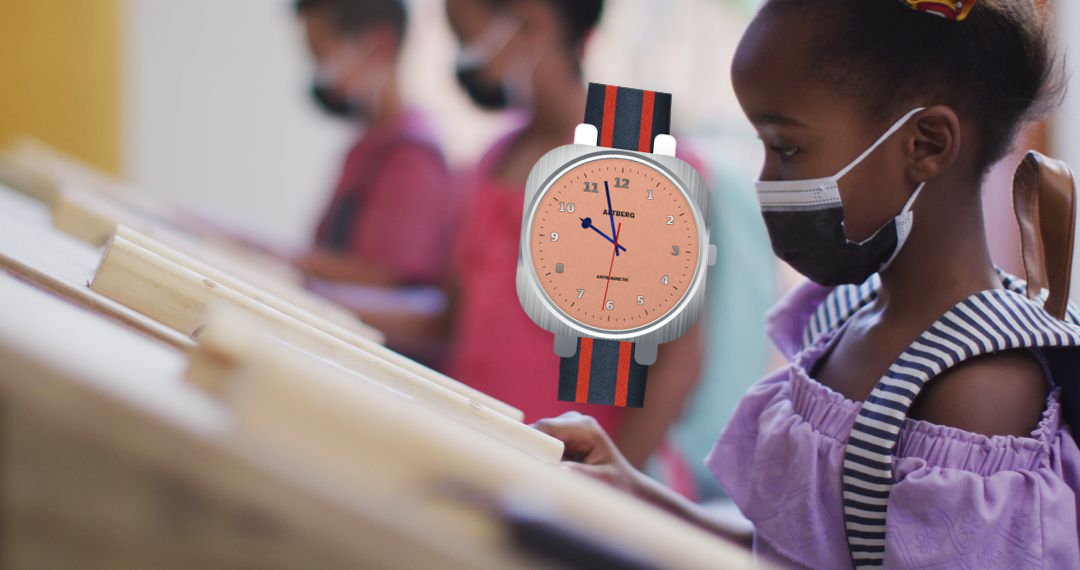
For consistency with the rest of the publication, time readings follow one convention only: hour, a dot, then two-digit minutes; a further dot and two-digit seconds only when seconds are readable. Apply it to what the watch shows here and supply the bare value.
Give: 9.57.31
